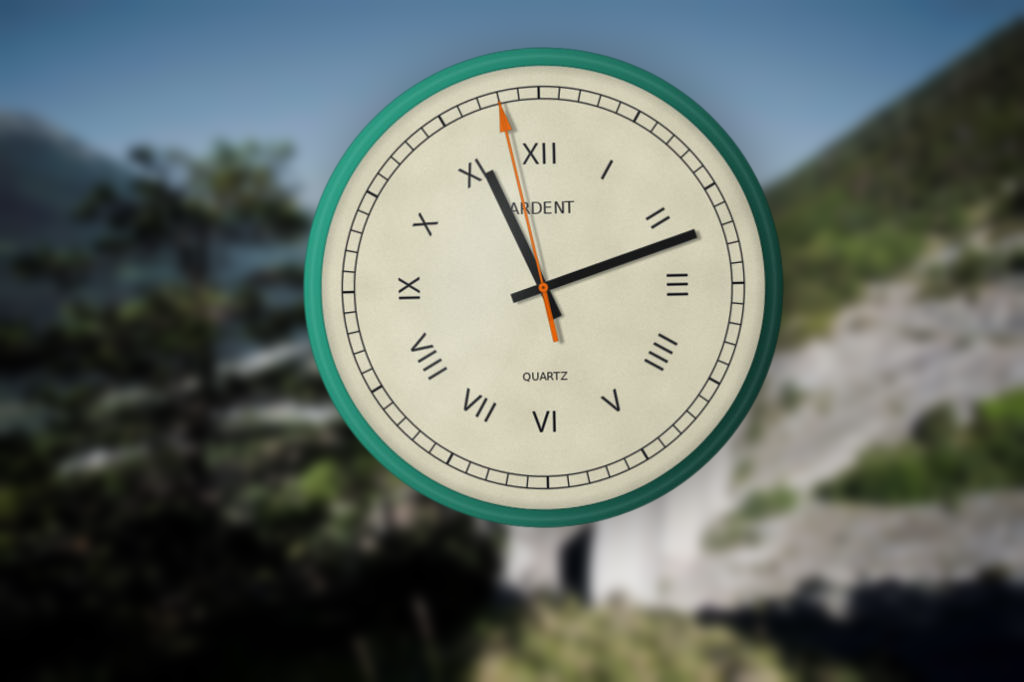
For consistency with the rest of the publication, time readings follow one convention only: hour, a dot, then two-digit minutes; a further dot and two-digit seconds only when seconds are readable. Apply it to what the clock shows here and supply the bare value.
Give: 11.11.58
